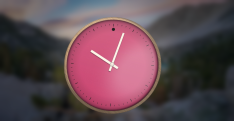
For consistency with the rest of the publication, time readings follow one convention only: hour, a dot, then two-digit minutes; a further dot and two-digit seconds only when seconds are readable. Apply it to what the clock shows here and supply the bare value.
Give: 10.03
